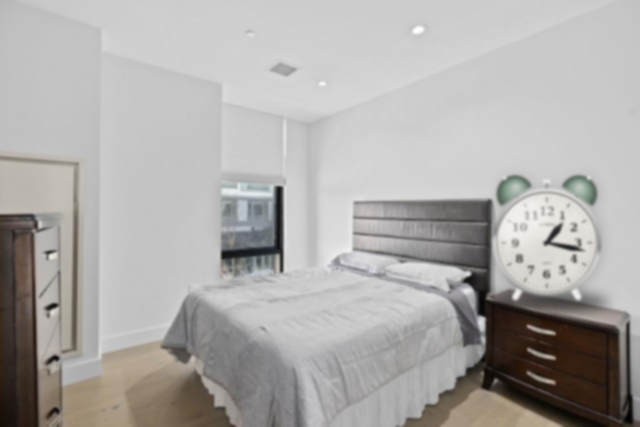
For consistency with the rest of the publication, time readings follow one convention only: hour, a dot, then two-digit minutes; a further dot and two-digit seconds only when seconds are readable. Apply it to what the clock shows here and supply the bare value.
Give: 1.17
